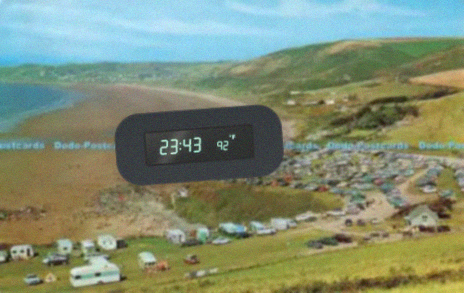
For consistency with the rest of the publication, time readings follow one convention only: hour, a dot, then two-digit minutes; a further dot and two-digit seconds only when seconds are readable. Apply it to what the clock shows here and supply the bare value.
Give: 23.43
